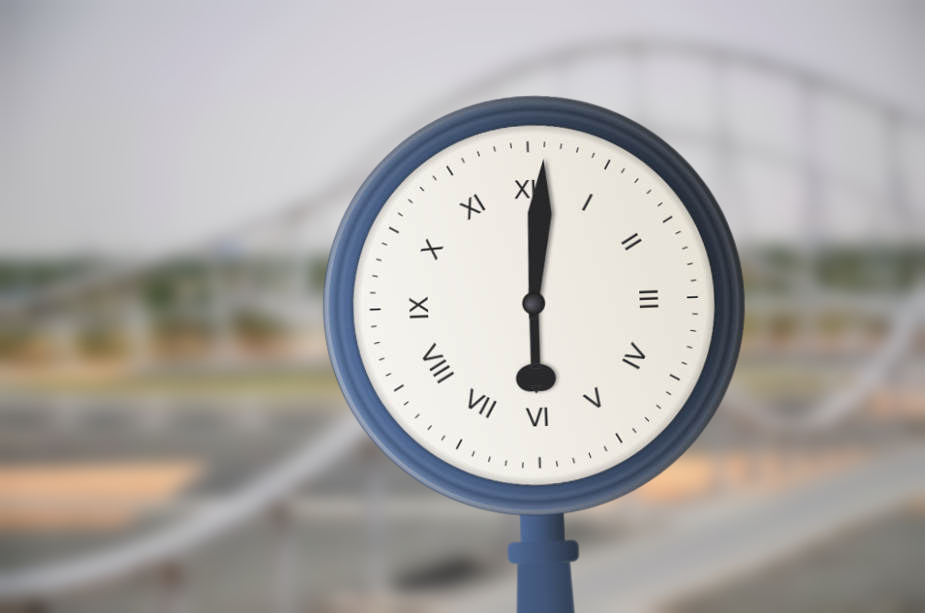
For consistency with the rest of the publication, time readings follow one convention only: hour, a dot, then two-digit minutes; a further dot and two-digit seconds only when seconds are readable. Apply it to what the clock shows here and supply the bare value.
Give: 6.01
